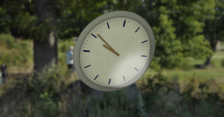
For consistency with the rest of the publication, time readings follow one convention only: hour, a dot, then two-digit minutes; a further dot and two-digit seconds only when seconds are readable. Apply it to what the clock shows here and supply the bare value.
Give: 9.51
